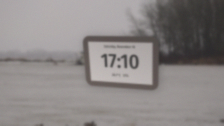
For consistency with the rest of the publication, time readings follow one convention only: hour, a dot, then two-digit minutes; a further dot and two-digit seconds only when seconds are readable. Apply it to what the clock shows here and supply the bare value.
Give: 17.10
